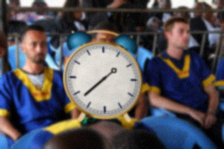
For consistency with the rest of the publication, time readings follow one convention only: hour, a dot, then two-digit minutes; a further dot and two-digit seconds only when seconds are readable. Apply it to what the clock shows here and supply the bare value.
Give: 1.38
